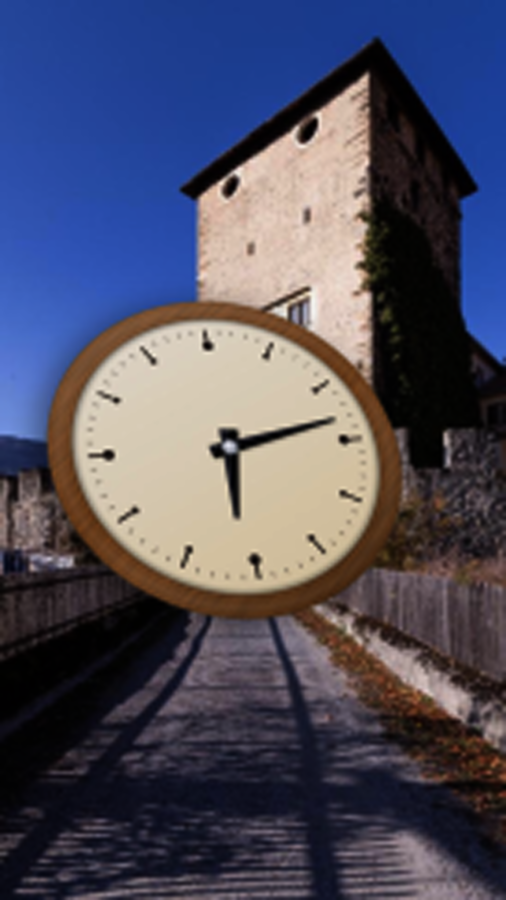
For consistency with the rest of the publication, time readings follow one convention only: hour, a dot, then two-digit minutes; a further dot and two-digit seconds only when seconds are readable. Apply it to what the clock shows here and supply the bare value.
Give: 6.13
